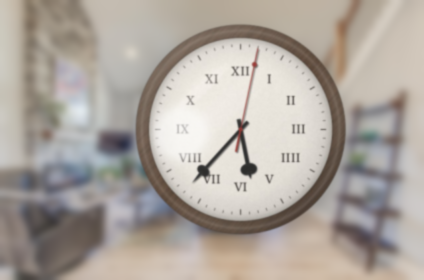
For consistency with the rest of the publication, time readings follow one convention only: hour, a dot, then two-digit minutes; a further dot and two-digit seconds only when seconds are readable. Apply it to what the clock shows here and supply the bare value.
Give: 5.37.02
